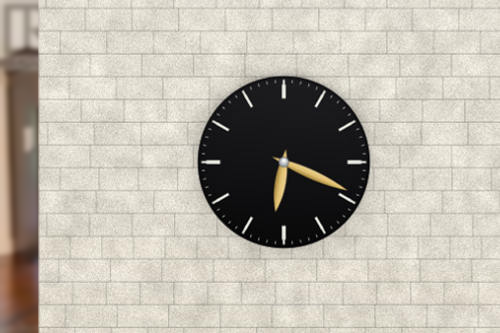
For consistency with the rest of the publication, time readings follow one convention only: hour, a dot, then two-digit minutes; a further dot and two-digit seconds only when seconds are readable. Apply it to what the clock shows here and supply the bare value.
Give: 6.19
